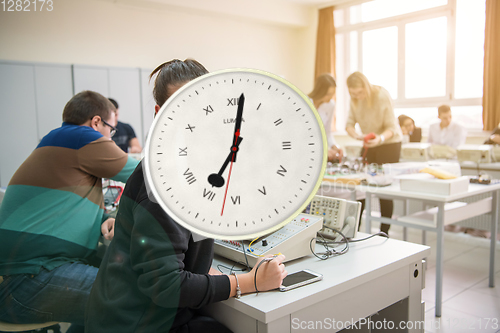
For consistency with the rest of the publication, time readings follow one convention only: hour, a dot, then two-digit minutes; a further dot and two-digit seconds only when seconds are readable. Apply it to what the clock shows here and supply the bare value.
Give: 7.01.32
